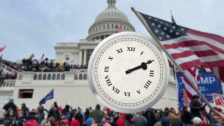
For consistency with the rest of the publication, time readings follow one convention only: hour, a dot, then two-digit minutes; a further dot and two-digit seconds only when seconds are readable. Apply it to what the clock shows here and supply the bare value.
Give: 2.10
